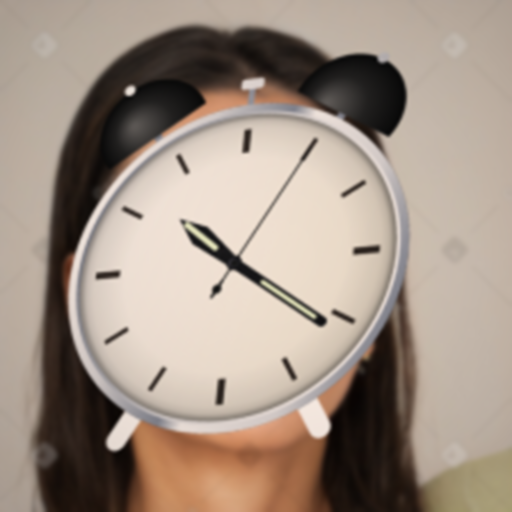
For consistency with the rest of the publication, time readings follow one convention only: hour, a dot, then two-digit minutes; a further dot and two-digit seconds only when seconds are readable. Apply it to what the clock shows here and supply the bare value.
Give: 10.21.05
